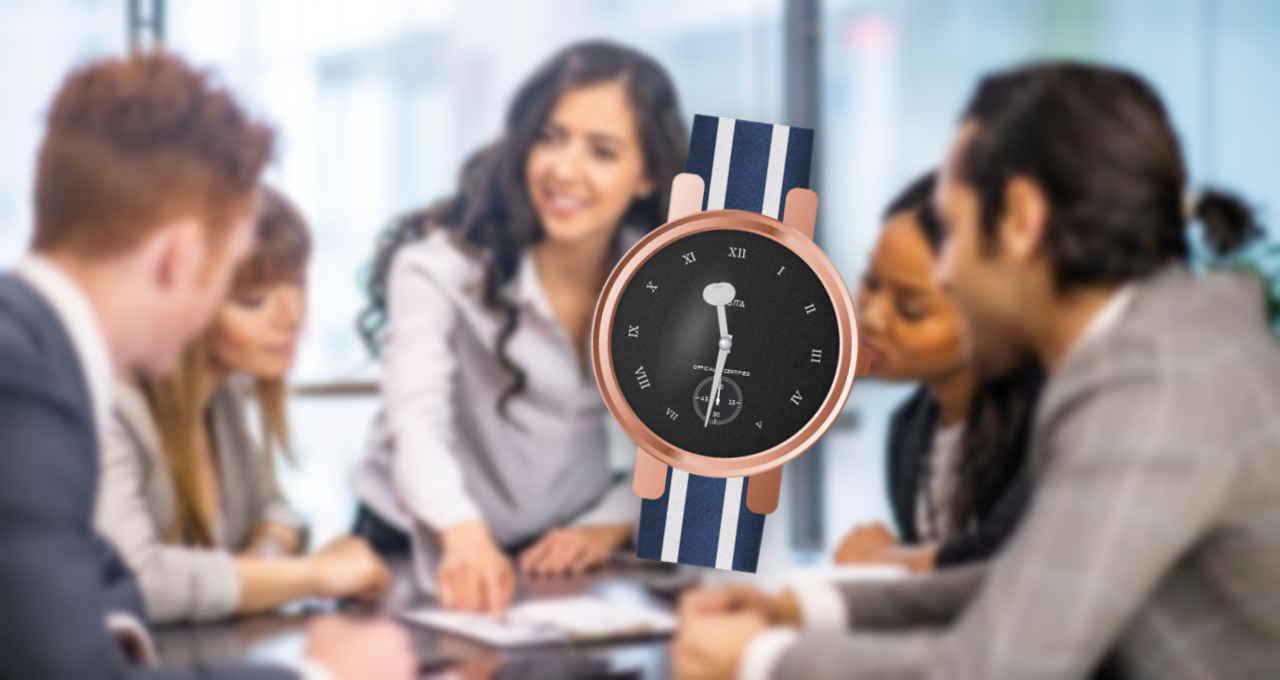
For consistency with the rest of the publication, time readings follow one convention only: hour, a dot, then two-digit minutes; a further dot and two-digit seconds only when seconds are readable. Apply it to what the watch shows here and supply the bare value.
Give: 11.31
